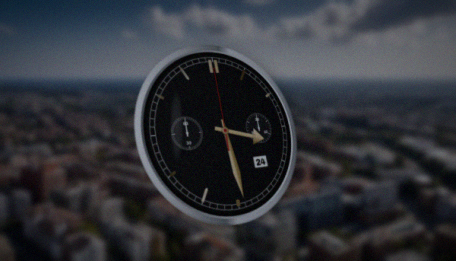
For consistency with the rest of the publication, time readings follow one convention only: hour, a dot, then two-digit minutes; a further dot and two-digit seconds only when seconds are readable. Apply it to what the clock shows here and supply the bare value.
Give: 3.29
